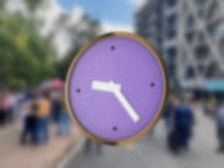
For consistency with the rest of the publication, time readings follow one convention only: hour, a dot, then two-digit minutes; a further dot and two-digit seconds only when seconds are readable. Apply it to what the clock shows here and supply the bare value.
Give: 9.24
